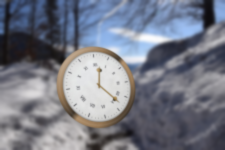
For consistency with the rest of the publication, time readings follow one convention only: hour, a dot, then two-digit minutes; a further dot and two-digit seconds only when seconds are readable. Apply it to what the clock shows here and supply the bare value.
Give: 12.23
